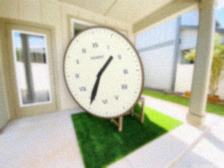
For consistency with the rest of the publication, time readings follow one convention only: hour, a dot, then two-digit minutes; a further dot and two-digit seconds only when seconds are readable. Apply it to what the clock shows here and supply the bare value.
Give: 1.35
